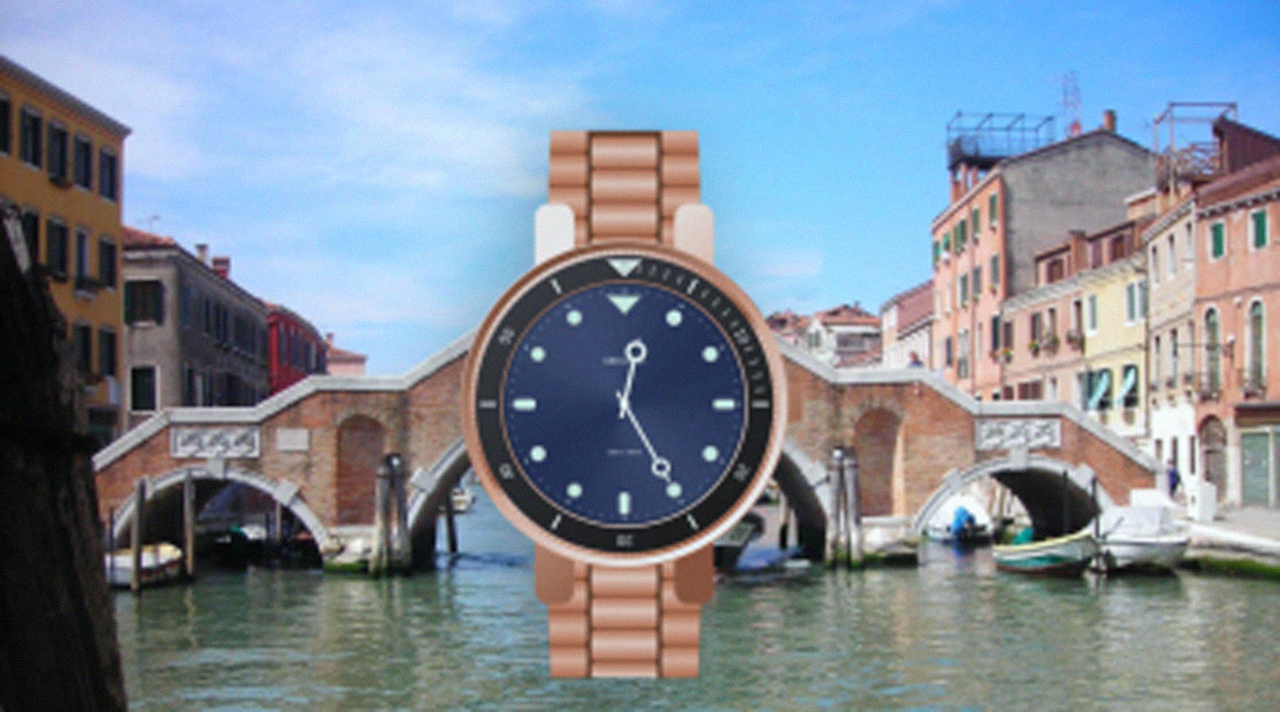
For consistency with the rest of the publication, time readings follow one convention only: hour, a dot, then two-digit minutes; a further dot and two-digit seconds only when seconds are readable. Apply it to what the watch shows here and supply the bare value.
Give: 12.25
